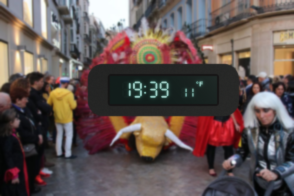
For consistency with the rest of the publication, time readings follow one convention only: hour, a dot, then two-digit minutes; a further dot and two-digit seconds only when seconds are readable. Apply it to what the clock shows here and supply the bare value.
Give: 19.39
